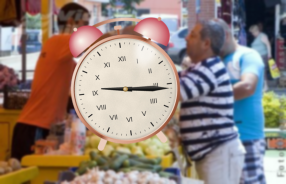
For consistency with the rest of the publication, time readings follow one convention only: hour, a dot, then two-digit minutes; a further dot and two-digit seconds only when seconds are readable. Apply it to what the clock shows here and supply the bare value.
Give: 9.16
